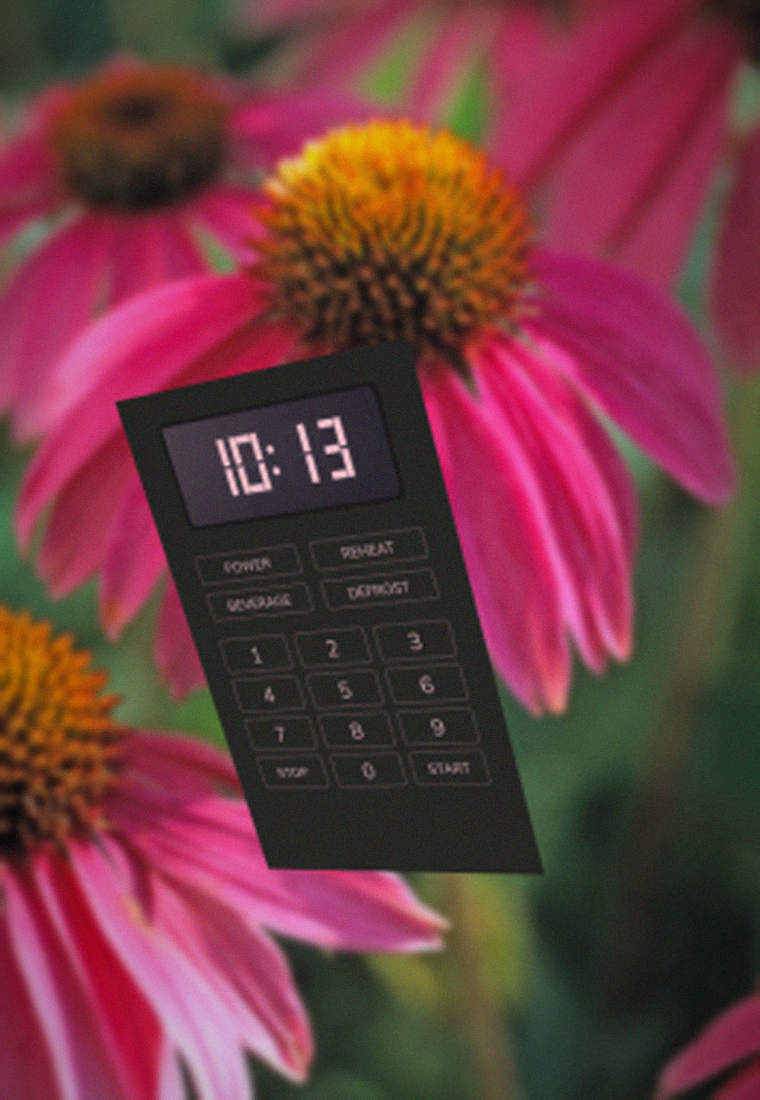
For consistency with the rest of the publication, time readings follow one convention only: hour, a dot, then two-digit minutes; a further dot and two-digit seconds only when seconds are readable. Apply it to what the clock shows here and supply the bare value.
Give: 10.13
